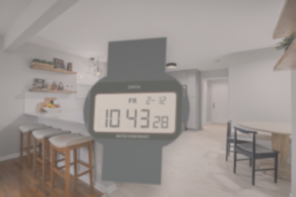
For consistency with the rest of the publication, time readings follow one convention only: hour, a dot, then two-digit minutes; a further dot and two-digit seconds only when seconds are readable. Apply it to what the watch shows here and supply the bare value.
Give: 10.43.28
